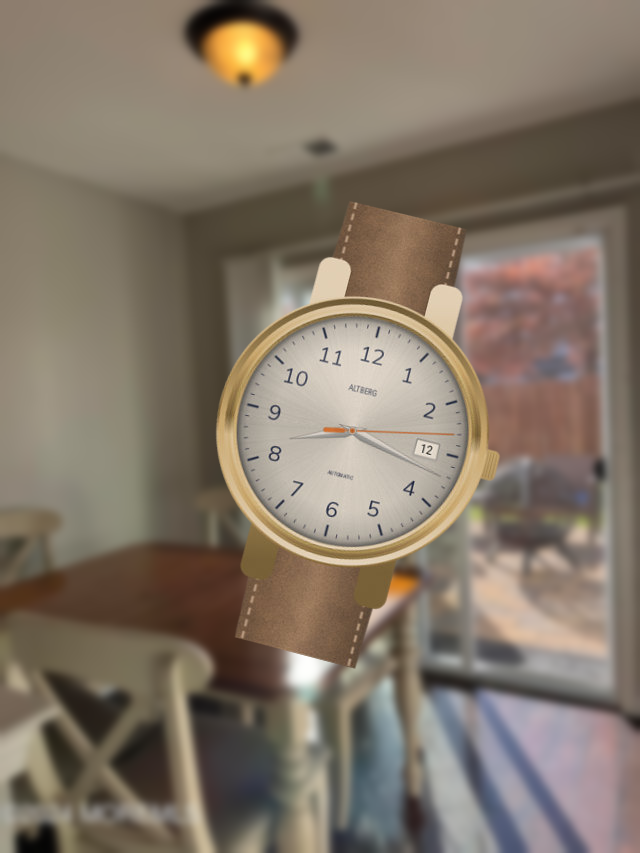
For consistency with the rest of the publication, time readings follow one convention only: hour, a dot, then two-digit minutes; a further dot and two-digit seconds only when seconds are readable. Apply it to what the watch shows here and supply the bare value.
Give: 8.17.13
